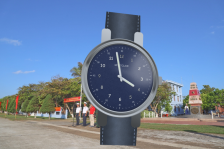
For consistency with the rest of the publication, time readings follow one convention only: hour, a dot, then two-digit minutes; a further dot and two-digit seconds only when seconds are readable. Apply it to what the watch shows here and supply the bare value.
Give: 3.58
